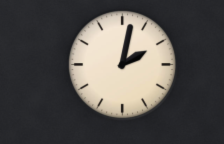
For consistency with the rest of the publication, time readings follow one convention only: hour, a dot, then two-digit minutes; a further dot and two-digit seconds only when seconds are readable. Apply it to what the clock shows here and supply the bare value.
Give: 2.02
